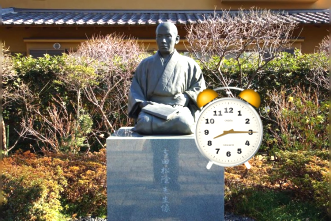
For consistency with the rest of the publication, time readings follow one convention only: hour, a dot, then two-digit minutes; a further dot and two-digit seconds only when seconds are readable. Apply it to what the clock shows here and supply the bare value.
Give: 8.15
